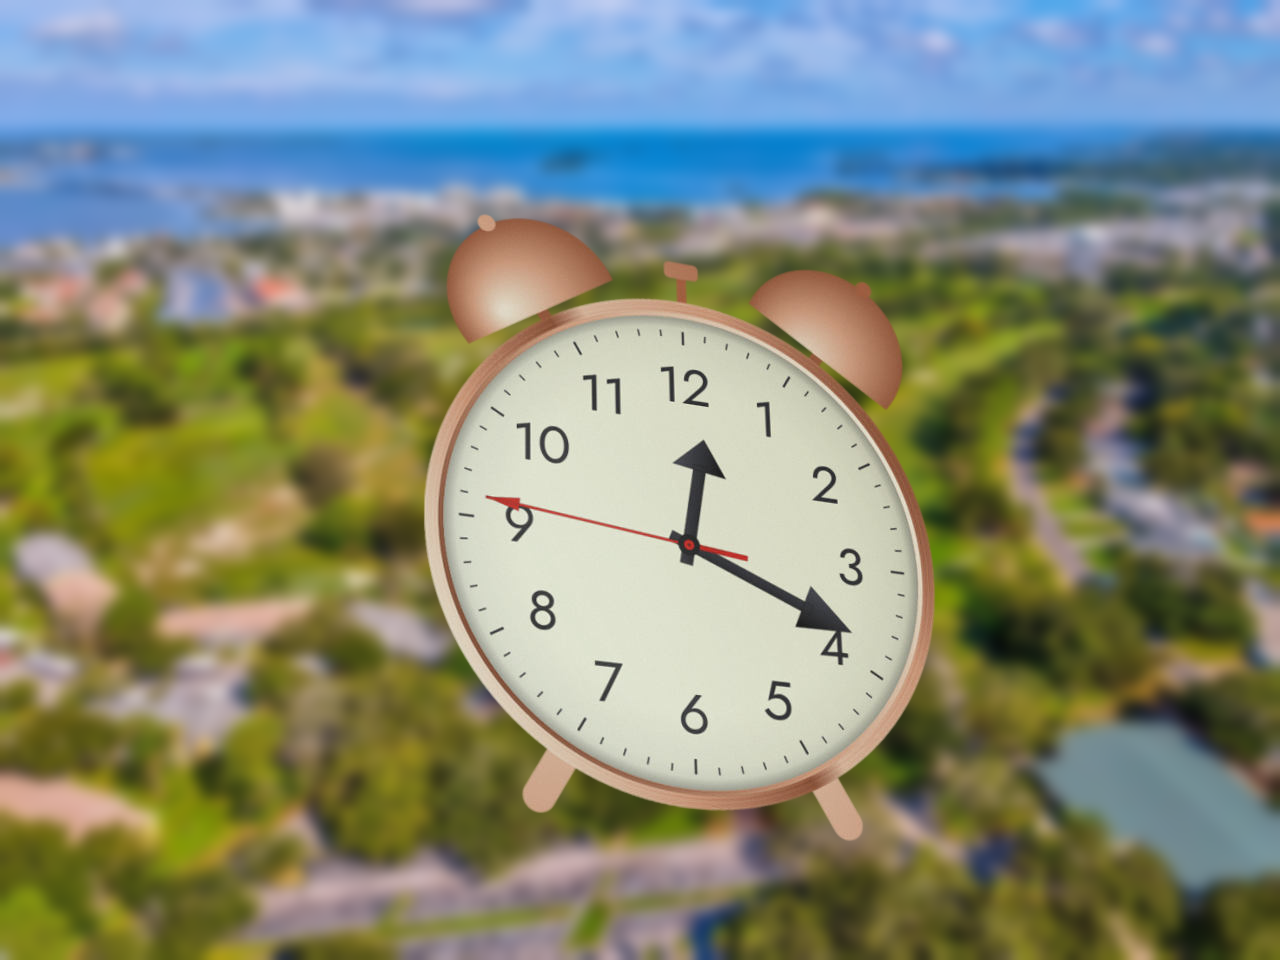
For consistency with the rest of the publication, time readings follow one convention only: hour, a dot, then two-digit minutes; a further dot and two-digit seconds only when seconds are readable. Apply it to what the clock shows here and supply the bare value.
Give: 12.18.46
